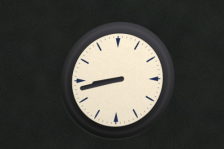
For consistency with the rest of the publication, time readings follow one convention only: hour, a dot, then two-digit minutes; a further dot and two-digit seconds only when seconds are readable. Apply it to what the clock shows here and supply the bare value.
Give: 8.43
